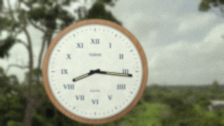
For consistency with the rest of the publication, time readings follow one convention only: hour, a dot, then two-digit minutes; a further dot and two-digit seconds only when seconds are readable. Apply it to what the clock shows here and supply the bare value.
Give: 8.16
